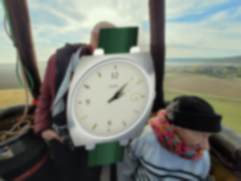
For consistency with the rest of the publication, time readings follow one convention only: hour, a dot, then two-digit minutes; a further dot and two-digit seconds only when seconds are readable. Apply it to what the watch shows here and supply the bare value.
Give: 2.07
